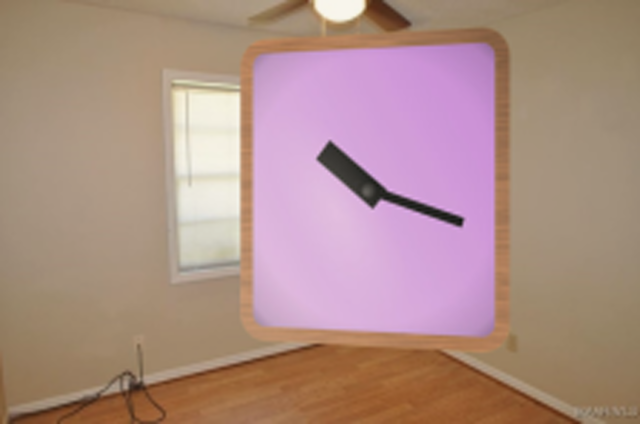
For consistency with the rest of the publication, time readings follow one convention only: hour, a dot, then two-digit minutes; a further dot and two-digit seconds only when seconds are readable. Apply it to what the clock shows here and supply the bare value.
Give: 10.18
